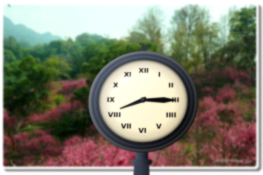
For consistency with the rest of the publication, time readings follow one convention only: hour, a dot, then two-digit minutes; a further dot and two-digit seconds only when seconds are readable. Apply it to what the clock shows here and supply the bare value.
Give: 8.15
